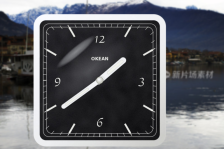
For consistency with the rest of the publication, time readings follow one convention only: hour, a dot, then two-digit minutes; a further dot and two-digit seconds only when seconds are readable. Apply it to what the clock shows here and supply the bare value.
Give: 1.39
